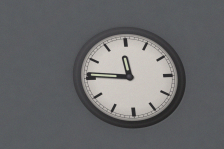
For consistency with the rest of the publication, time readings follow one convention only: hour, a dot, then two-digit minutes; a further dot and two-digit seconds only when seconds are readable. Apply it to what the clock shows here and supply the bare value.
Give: 11.46
